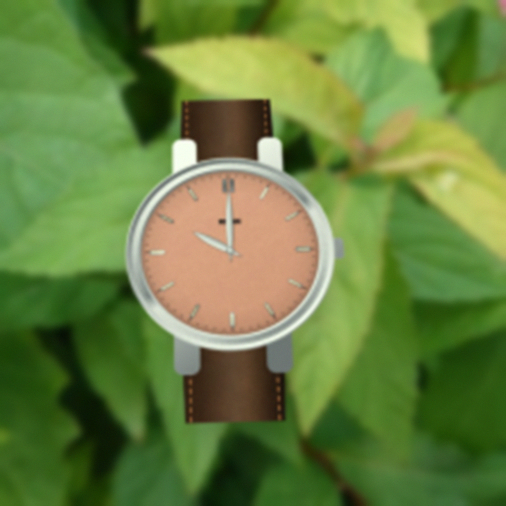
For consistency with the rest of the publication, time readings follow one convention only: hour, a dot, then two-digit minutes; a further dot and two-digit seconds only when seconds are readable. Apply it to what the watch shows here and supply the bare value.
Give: 10.00
